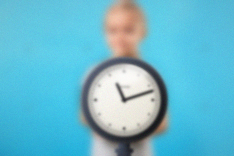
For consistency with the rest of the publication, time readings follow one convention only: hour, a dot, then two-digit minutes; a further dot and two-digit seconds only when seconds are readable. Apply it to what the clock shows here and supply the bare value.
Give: 11.12
